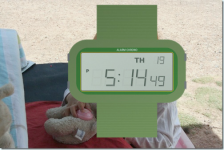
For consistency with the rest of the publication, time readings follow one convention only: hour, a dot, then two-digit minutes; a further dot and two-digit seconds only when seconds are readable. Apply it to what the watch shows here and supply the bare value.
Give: 5.14.49
